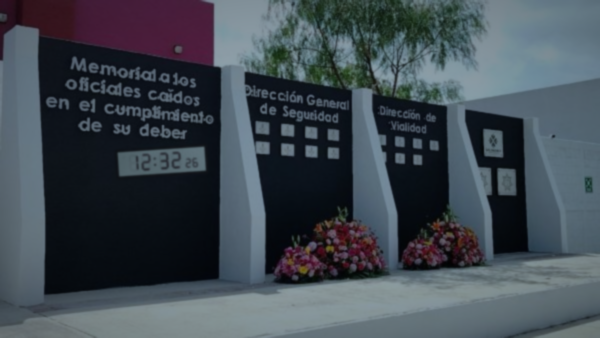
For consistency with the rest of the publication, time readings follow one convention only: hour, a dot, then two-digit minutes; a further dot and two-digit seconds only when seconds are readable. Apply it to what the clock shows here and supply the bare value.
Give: 12.32
